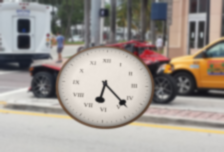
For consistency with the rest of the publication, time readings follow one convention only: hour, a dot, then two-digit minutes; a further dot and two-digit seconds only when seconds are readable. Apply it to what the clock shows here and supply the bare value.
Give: 6.23
